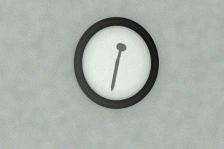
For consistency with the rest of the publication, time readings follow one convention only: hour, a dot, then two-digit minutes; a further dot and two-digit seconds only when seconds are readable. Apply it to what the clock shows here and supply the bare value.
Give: 12.32
